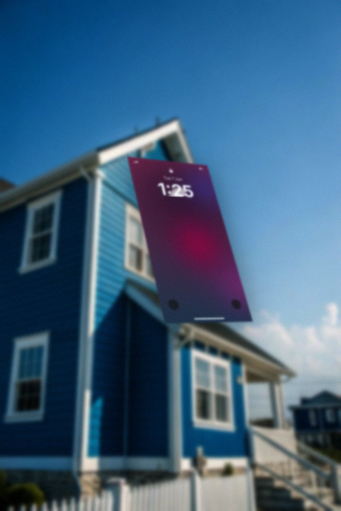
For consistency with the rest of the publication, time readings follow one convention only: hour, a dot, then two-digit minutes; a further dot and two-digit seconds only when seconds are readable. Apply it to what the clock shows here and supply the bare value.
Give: 1.25
